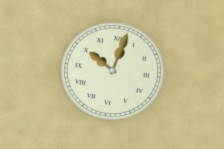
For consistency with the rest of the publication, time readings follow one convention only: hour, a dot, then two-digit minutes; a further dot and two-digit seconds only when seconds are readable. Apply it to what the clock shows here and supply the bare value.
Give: 10.02
